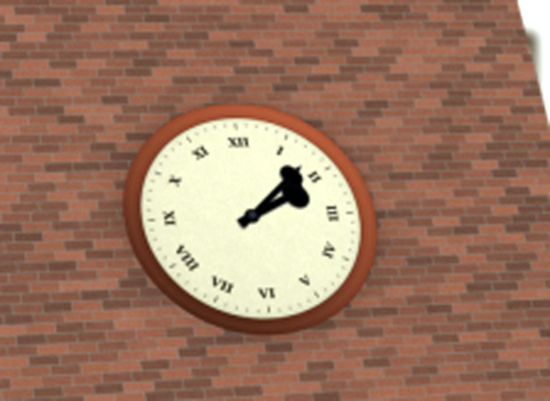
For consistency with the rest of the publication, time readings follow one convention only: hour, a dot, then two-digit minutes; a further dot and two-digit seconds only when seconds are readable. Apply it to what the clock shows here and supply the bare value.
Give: 2.08
